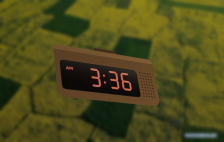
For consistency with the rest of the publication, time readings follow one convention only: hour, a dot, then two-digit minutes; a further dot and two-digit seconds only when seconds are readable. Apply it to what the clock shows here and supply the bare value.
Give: 3.36
